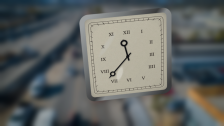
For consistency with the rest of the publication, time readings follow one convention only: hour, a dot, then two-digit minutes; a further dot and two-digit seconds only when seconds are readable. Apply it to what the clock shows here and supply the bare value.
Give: 11.37
